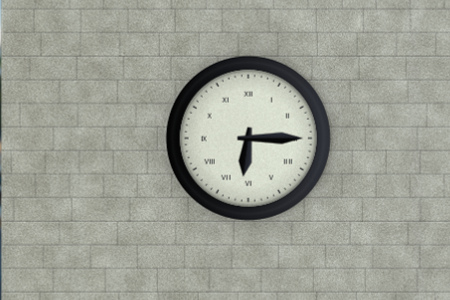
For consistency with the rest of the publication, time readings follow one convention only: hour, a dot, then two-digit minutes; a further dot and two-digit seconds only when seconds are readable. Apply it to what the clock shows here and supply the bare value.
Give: 6.15
